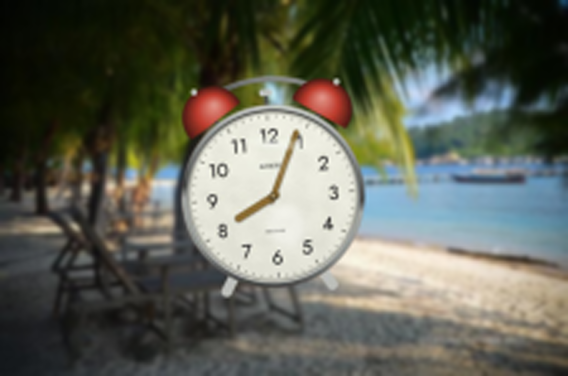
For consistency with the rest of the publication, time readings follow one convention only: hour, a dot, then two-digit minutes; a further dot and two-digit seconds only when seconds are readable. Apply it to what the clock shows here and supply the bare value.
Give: 8.04
